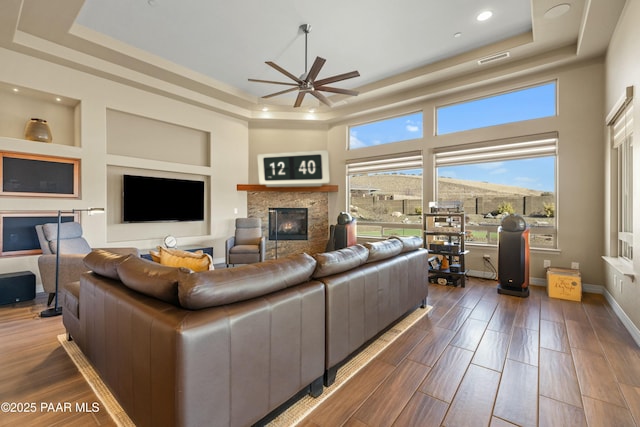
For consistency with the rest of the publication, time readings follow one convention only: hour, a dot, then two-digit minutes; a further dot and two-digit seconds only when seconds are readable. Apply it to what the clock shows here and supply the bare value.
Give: 12.40
